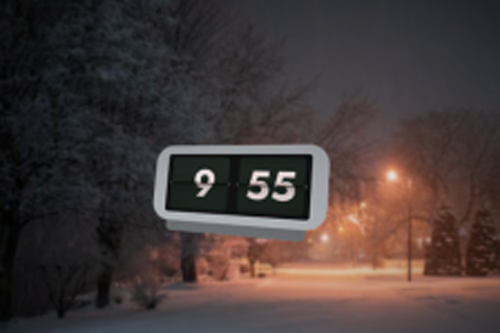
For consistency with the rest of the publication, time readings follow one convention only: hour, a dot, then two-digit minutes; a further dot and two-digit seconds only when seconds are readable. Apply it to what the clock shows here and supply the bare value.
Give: 9.55
